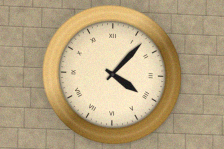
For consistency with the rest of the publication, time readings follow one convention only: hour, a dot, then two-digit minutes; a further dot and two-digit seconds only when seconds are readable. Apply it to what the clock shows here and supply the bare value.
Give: 4.07
